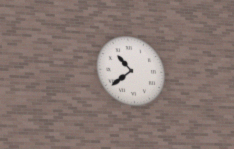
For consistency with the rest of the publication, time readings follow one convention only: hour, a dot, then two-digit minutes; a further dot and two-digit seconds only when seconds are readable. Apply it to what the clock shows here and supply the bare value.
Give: 10.39
